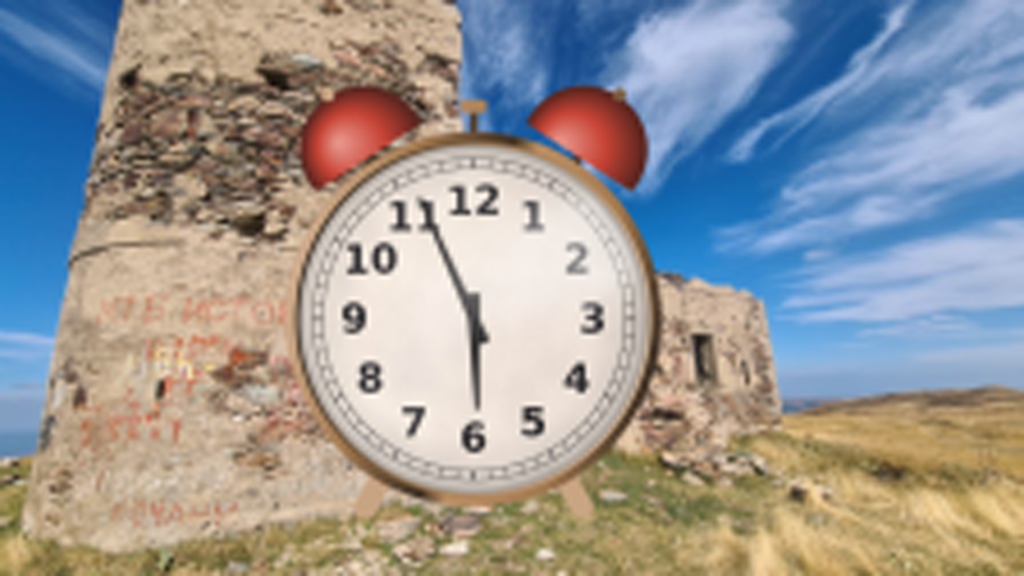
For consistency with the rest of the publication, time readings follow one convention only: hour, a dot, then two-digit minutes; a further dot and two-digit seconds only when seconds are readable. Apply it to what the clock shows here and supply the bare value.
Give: 5.56
